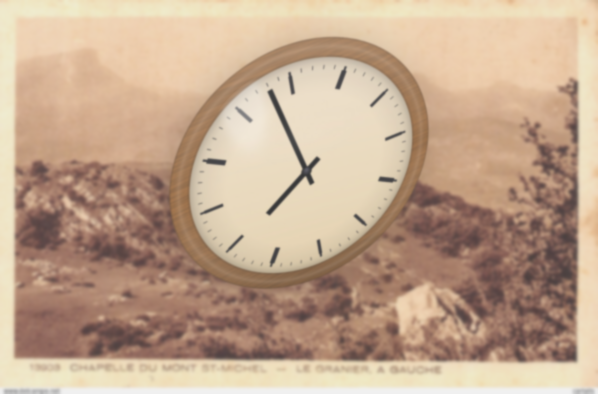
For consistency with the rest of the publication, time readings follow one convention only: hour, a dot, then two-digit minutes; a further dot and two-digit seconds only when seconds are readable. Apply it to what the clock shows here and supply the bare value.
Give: 6.53
